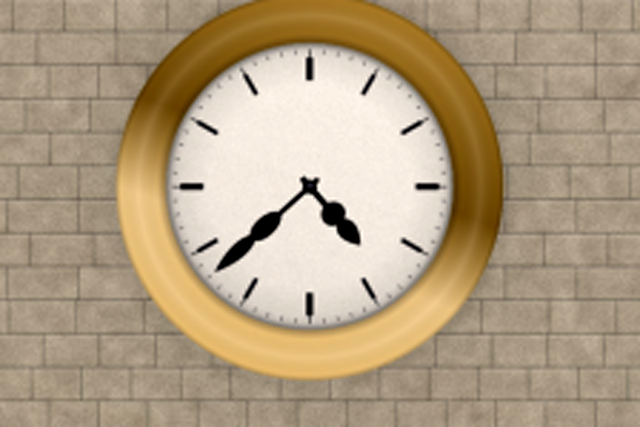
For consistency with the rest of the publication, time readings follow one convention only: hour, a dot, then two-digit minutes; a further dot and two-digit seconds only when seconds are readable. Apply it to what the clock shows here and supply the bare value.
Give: 4.38
